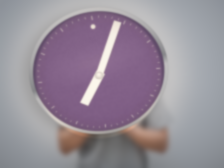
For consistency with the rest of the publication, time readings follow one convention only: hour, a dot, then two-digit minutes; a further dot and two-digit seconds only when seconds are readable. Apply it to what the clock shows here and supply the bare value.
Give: 7.04
